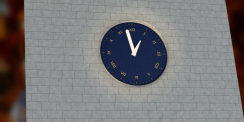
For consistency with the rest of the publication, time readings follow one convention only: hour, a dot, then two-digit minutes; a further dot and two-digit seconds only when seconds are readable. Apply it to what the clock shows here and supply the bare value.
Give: 12.58
